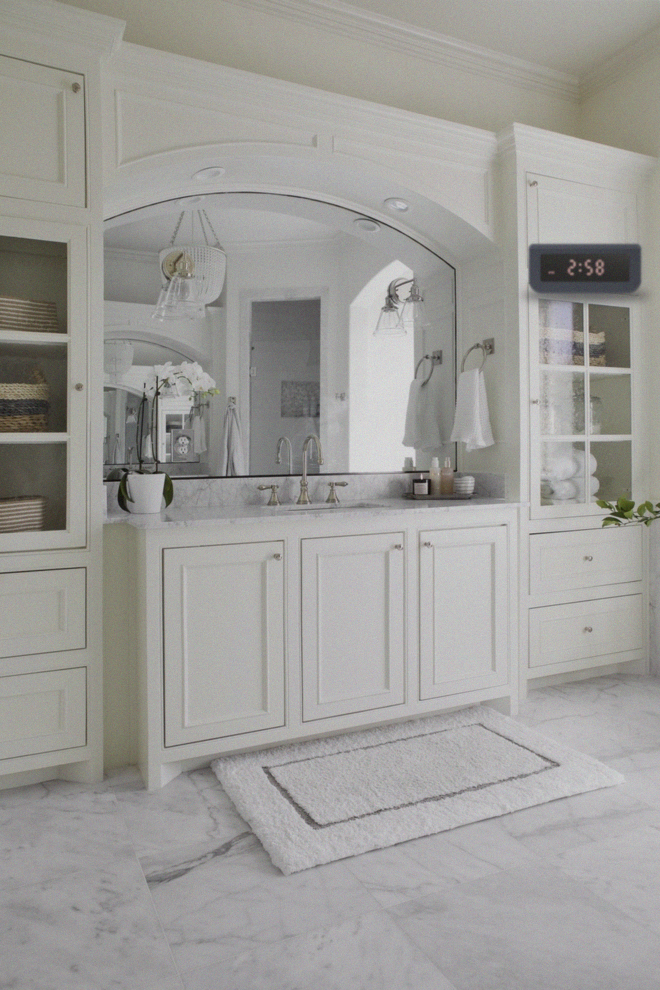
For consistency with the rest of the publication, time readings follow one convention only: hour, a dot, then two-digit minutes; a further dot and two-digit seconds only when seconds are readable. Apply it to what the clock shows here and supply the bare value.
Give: 2.58
